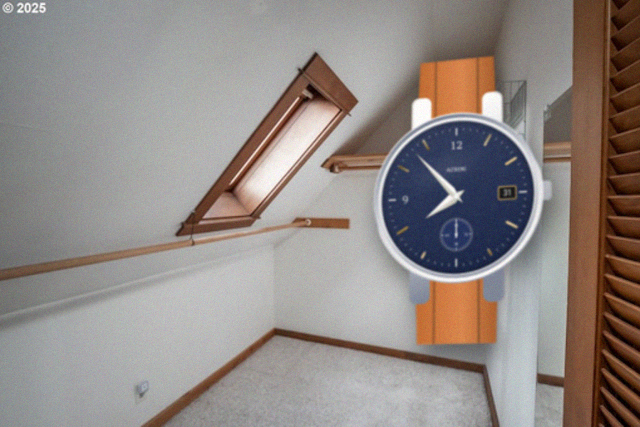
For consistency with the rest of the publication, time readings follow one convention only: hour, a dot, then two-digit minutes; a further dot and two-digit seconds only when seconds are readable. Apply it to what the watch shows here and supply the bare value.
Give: 7.53
